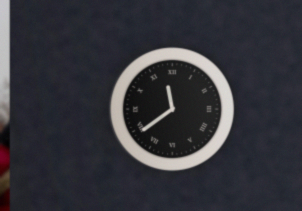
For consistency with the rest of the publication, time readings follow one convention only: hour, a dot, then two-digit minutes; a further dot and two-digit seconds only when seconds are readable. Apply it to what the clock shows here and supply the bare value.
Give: 11.39
